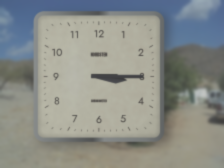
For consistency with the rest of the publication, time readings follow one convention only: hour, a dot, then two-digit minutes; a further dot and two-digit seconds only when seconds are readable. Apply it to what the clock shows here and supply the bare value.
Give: 3.15
